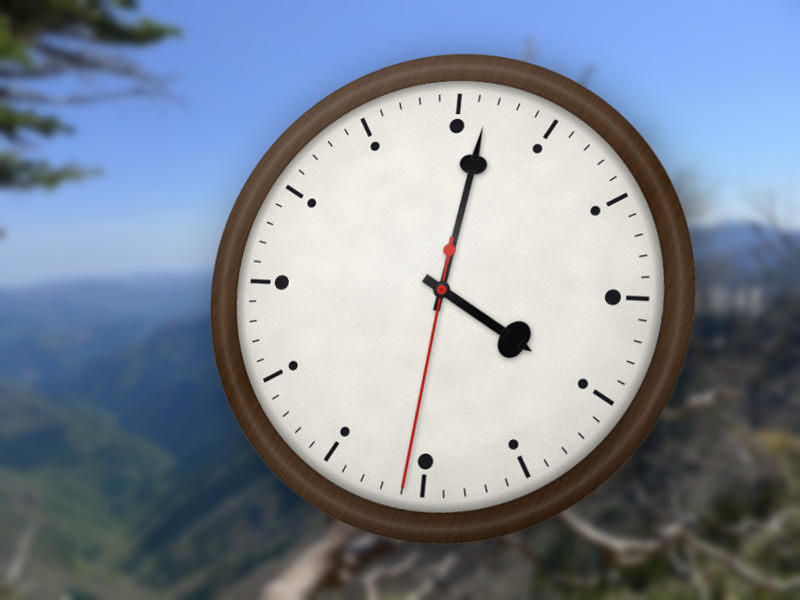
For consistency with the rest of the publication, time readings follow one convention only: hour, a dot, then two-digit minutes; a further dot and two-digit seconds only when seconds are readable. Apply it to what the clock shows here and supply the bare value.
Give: 4.01.31
